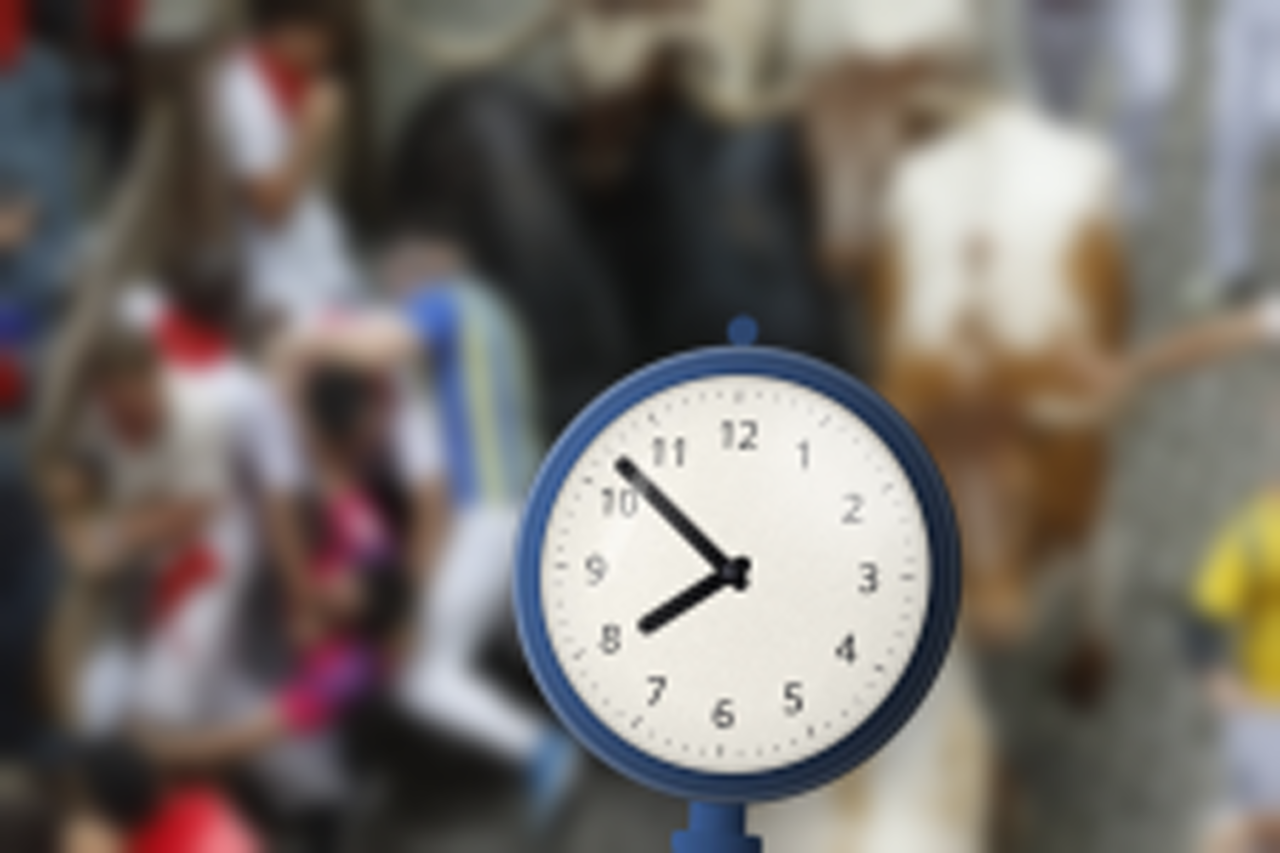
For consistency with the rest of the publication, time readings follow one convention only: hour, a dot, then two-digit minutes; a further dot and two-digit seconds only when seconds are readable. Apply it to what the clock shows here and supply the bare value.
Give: 7.52
